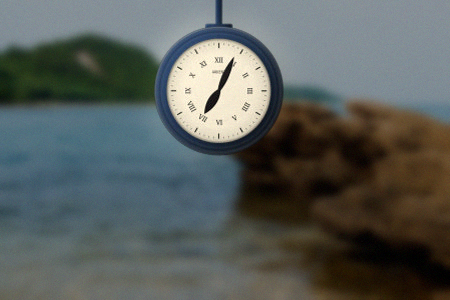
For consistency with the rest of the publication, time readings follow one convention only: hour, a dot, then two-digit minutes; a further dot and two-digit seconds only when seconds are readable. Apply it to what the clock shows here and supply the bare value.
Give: 7.04
